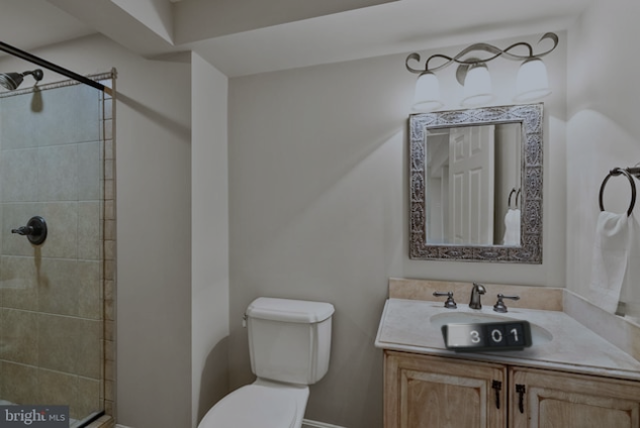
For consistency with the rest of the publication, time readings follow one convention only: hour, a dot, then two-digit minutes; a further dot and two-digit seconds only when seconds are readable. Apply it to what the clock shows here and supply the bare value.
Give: 3.01
